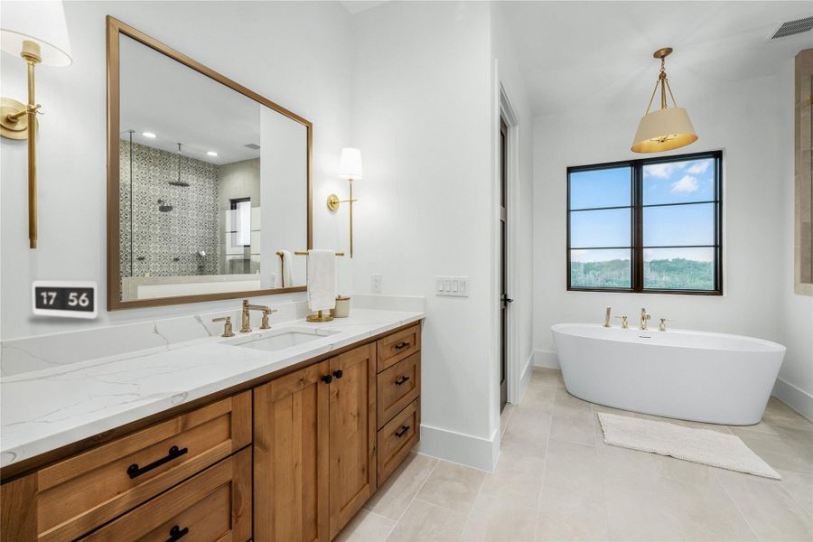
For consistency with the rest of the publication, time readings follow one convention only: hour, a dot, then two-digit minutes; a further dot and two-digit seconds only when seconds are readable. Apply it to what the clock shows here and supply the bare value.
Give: 17.56
